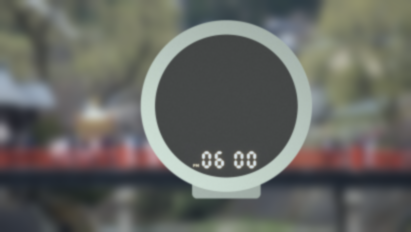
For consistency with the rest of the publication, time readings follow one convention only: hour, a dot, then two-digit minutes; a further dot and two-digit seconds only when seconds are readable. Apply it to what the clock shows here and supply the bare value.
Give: 6.00
